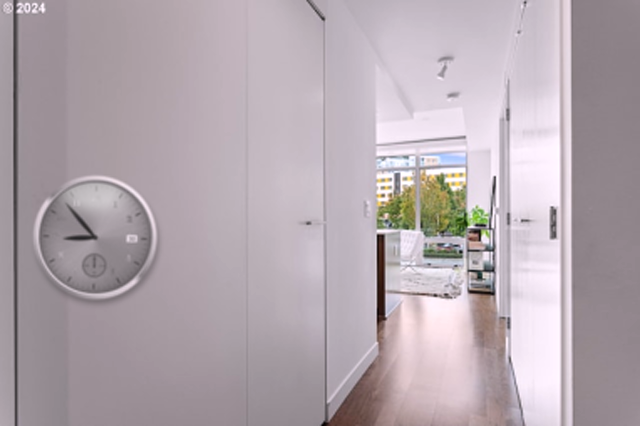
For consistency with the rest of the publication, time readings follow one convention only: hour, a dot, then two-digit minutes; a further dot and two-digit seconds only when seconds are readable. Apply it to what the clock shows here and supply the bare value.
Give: 8.53
